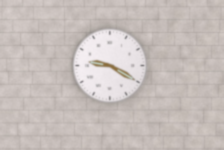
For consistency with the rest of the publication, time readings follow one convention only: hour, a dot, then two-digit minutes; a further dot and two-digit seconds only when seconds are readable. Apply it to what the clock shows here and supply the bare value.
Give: 9.20
